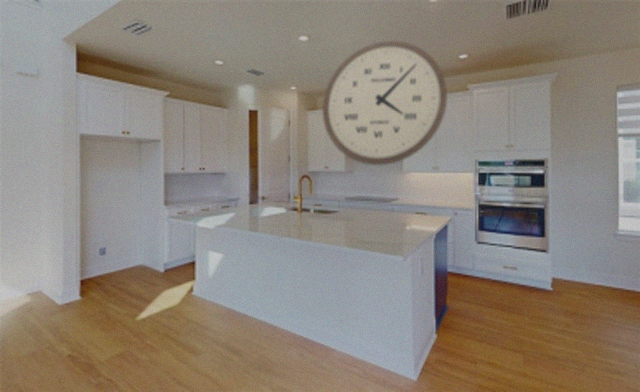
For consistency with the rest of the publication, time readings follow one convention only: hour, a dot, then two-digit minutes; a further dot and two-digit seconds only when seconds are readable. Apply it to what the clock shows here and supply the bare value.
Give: 4.07
